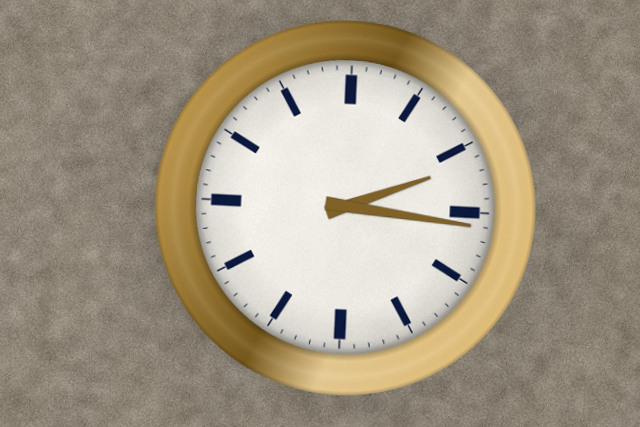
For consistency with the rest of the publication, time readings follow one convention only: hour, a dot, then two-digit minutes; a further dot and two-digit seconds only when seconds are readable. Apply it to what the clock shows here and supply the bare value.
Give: 2.16
